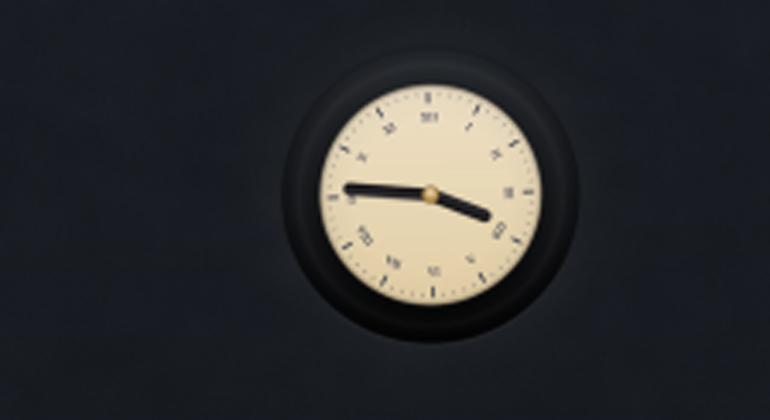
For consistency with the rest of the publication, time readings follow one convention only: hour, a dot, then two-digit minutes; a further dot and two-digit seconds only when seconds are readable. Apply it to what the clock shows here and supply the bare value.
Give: 3.46
